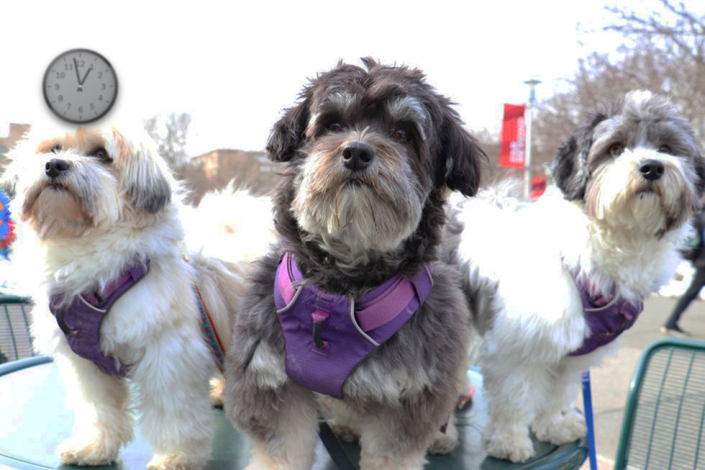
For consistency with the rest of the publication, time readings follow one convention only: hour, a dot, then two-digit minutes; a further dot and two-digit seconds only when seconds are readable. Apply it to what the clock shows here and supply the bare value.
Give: 12.58
